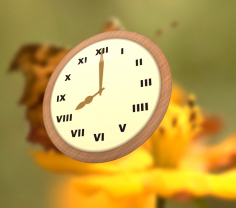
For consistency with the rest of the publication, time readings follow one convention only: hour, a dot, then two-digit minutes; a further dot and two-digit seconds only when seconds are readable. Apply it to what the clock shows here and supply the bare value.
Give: 8.00
